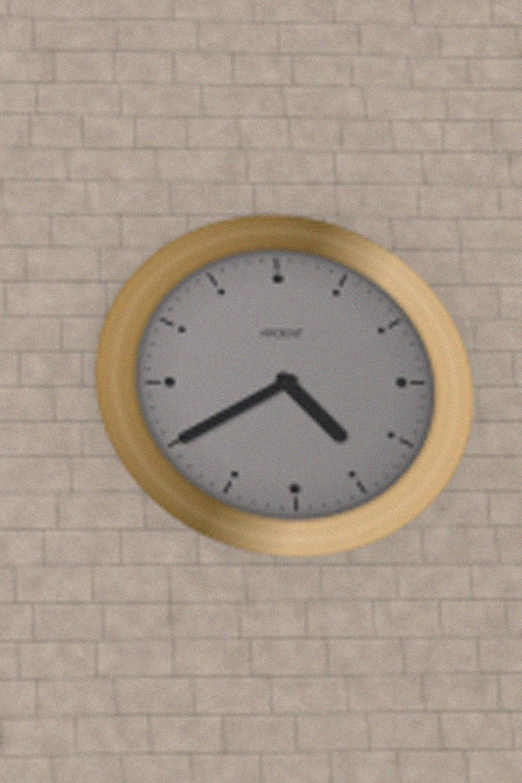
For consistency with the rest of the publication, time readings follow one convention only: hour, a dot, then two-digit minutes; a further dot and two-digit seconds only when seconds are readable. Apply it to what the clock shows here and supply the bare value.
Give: 4.40
